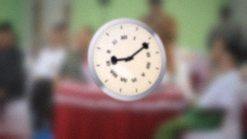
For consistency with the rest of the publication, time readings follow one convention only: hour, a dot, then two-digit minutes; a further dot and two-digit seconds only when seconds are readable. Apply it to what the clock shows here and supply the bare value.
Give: 9.11
